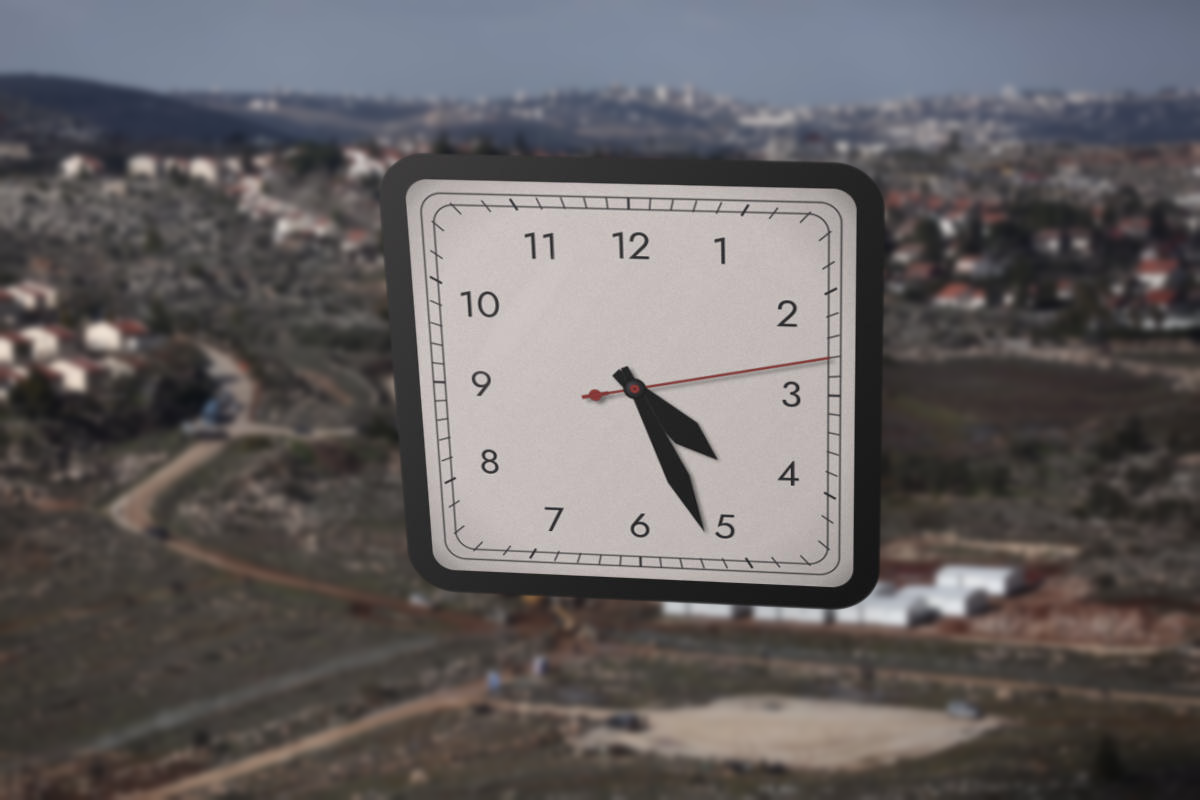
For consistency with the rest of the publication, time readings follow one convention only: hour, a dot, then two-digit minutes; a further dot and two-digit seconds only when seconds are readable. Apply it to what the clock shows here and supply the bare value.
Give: 4.26.13
